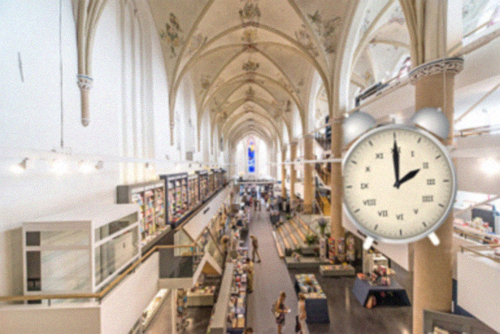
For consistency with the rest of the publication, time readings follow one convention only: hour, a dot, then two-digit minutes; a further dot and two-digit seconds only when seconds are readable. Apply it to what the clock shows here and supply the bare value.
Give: 2.00
